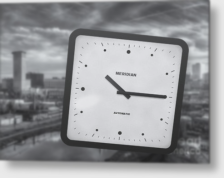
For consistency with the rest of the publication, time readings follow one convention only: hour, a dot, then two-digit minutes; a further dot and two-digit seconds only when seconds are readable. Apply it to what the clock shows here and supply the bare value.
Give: 10.15
